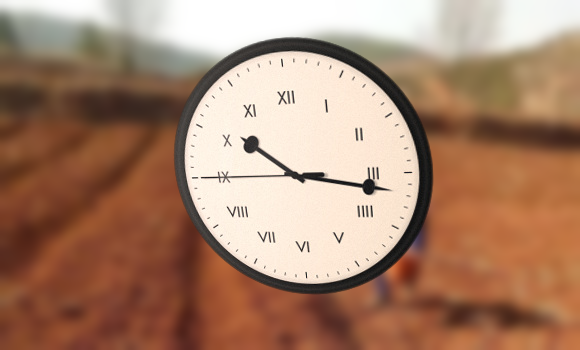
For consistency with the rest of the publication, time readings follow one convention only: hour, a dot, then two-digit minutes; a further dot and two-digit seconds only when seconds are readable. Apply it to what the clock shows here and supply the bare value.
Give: 10.16.45
